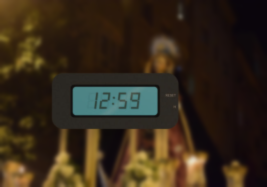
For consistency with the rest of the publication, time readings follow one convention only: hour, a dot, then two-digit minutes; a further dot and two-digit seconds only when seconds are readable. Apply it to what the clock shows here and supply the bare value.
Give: 12.59
